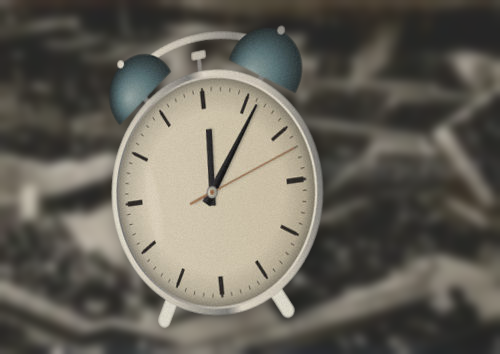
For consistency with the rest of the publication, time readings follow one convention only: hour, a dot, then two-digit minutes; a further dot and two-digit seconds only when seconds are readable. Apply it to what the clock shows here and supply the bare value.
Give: 12.06.12
